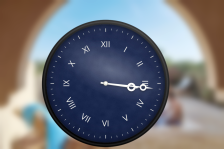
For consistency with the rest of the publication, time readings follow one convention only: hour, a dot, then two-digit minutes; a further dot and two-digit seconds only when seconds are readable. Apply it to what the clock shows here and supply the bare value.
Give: 3.16
